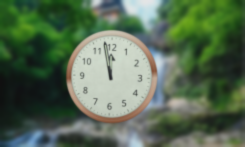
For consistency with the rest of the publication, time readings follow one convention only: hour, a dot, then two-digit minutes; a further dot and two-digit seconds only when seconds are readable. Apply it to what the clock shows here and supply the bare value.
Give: 11.58
